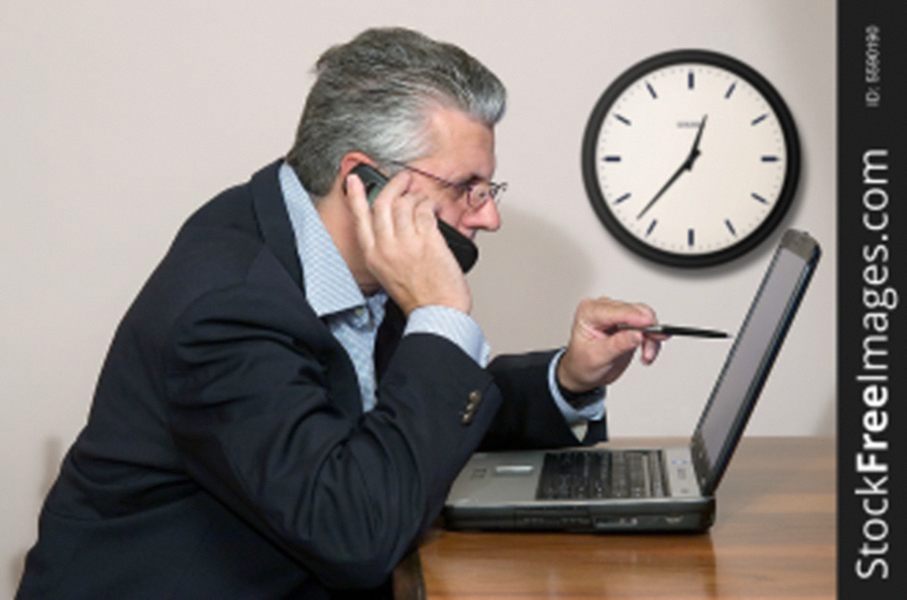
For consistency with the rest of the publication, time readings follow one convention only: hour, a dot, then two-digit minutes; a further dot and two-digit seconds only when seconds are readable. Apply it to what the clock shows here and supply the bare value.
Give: 12.37
